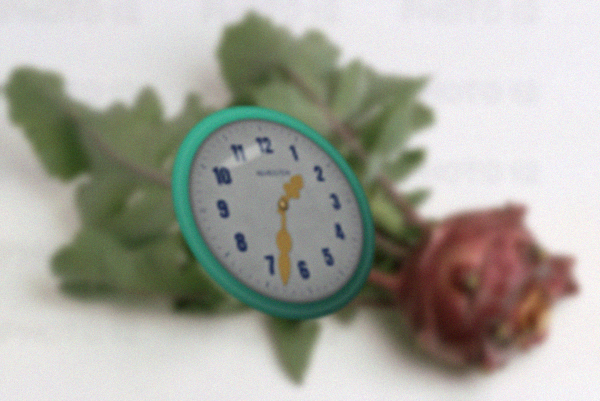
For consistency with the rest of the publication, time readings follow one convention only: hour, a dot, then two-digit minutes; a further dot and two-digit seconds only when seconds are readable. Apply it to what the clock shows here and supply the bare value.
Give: 1.33
